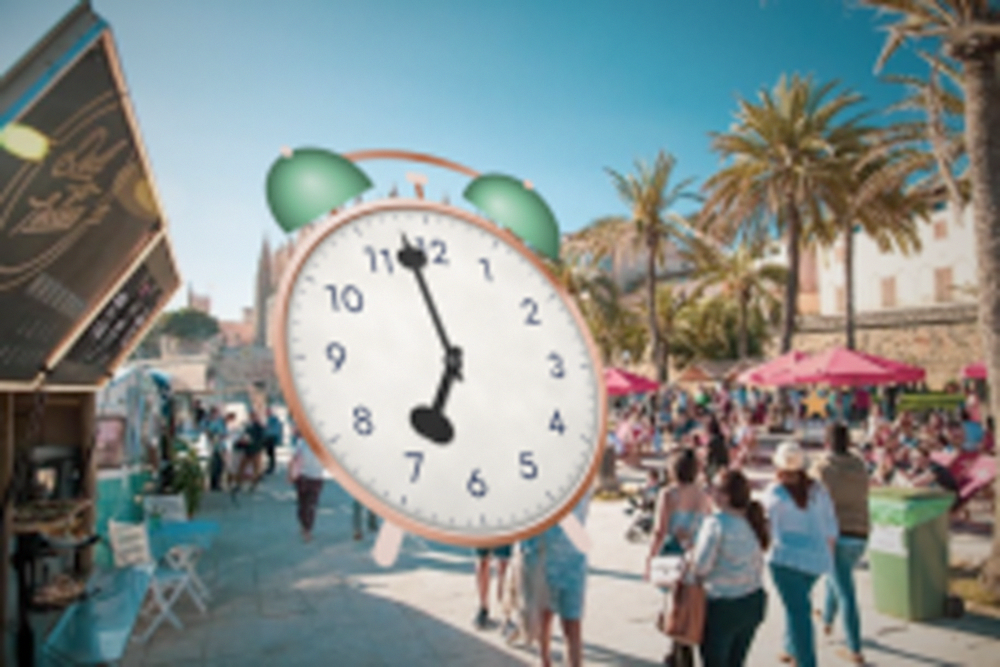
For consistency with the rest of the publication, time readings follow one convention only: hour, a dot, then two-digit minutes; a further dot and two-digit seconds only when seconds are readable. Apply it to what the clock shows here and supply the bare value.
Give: 6.58
